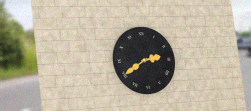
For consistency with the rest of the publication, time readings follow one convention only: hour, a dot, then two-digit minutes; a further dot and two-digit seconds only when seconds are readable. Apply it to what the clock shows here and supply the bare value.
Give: 2.40
